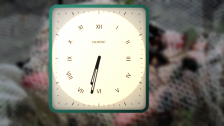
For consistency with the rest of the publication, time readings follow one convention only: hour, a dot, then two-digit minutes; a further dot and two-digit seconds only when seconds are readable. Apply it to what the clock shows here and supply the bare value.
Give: 6.32
